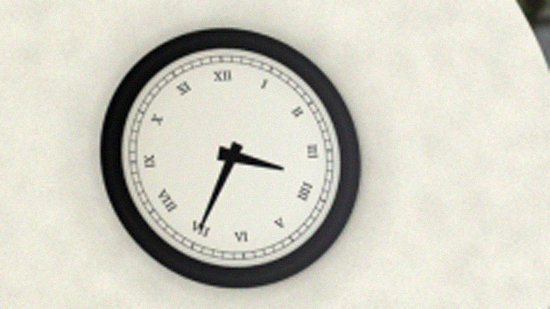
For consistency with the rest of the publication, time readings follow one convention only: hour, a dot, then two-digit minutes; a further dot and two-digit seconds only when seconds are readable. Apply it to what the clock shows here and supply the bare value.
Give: 3.35
